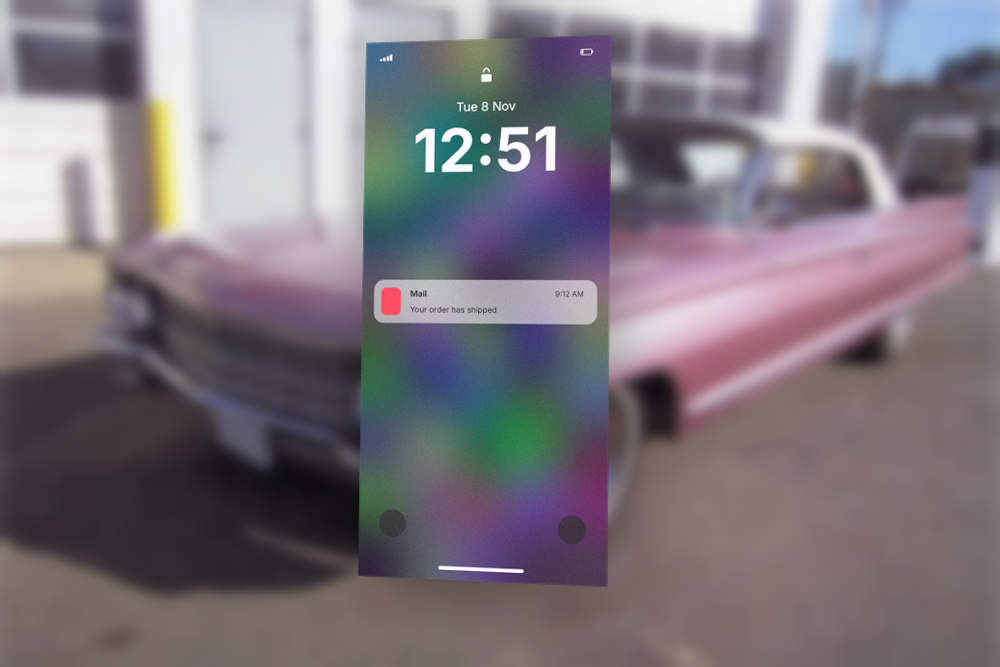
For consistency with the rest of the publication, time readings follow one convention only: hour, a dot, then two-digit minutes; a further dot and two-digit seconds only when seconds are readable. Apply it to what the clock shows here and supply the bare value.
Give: 12.51
